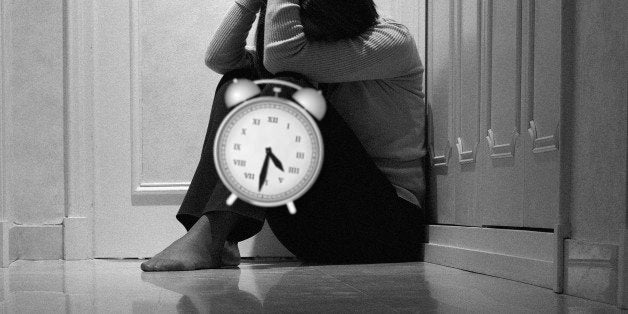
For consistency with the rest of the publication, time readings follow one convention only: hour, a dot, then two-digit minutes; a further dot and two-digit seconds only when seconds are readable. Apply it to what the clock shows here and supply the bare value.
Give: 4.31
